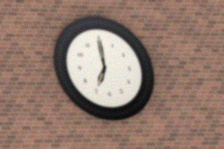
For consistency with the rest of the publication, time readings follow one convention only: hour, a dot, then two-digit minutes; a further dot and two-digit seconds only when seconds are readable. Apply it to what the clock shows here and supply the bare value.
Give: 7.00
